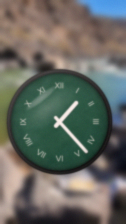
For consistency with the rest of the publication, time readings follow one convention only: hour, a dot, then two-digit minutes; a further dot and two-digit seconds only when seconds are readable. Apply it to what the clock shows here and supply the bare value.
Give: 1.23
